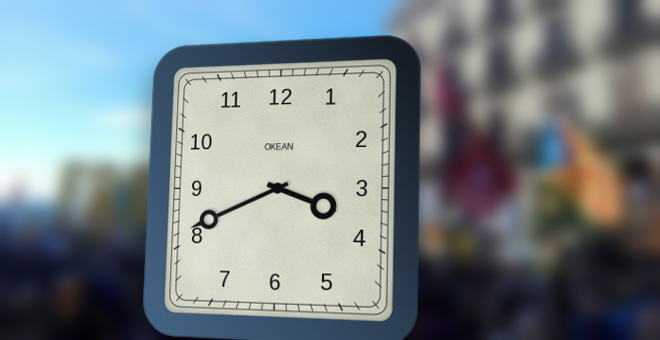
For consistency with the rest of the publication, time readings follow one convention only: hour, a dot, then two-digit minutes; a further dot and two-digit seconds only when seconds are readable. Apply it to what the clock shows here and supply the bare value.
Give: 3.41
